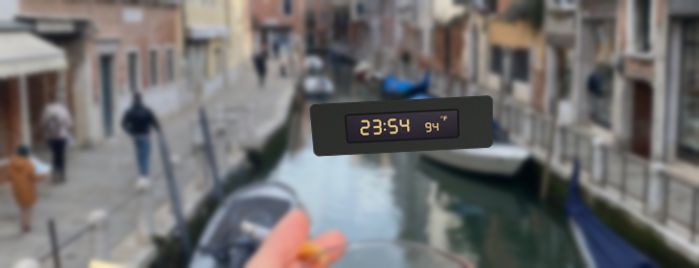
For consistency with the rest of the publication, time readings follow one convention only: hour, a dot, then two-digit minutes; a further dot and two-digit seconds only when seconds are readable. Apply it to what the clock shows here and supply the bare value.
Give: 23.54
